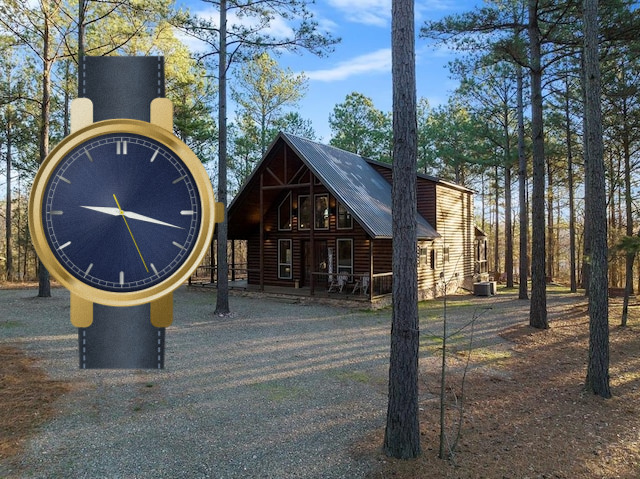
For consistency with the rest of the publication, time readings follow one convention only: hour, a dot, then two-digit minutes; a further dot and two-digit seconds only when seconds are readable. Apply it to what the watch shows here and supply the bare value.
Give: 9.17.26
